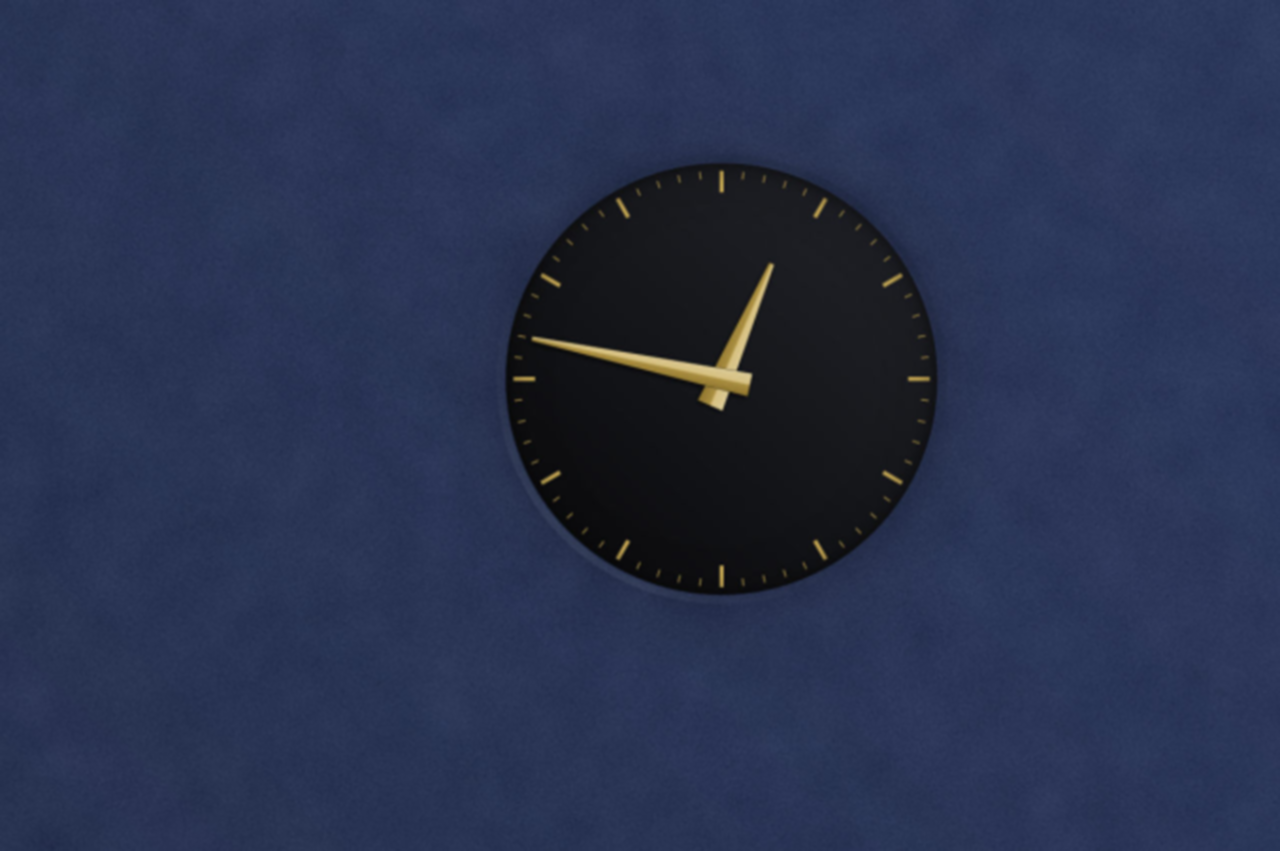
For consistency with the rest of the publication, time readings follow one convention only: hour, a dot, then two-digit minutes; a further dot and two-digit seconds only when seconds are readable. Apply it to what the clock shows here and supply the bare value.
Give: 12.47
